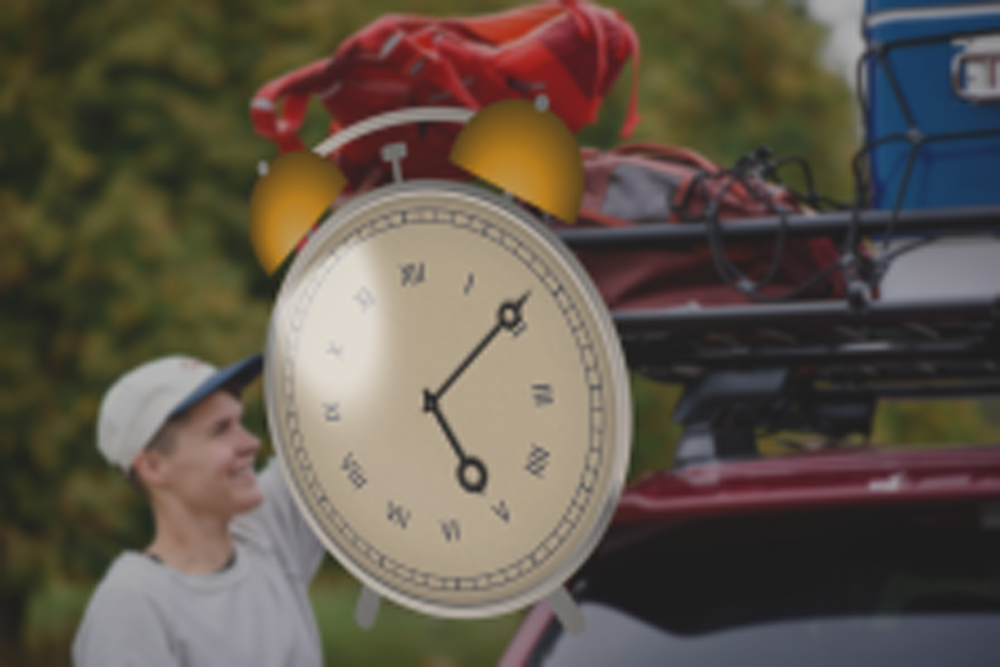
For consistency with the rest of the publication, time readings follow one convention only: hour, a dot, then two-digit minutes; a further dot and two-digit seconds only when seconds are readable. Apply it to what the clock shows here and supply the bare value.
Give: 5.09
